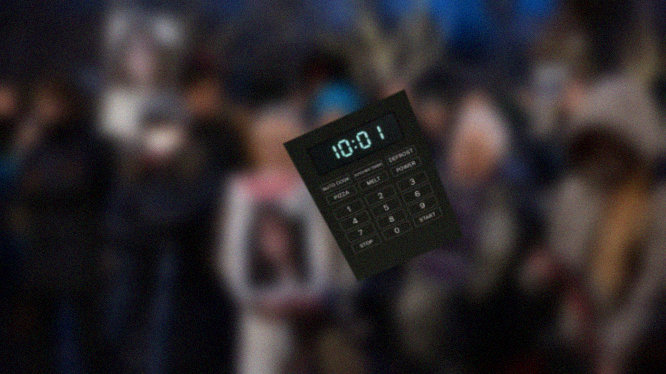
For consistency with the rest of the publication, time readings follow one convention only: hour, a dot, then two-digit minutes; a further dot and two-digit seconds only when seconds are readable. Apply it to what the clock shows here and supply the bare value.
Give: 10.01
